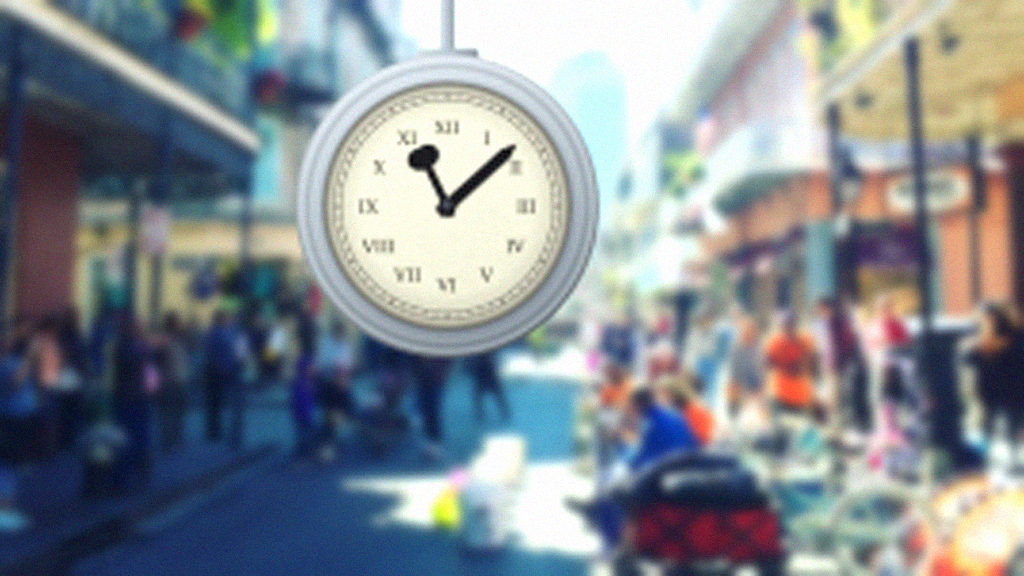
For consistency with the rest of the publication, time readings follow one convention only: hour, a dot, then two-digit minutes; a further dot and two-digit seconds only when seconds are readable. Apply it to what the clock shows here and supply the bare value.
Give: 11.08
